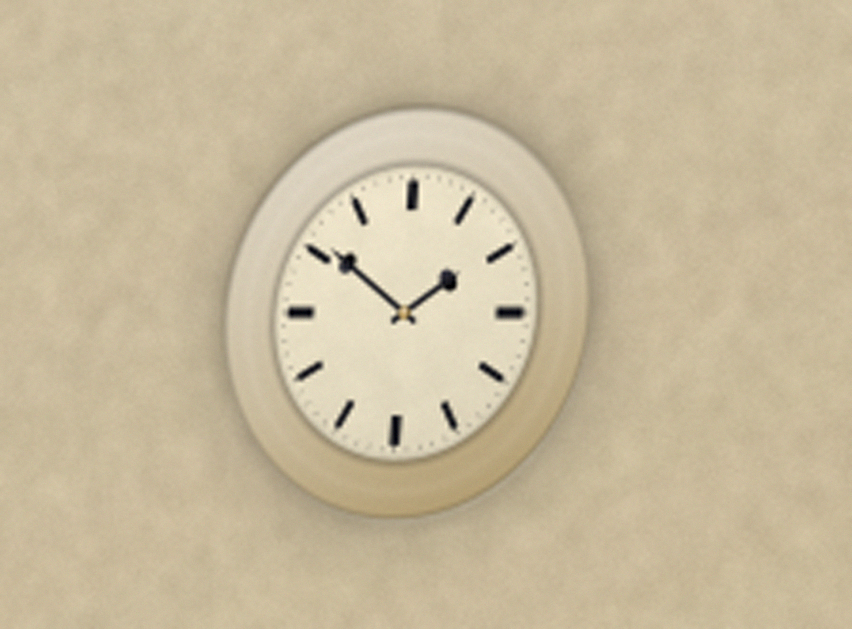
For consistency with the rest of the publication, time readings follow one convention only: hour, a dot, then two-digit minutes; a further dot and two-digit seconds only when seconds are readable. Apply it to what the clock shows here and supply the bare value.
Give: 1.51
